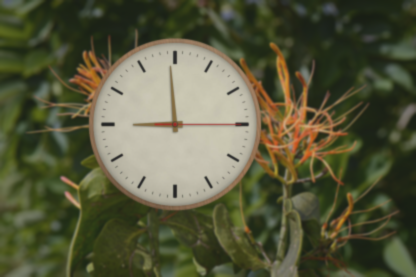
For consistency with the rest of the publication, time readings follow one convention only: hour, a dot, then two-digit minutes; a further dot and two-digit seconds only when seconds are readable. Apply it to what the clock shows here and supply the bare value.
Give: 8.59.15
